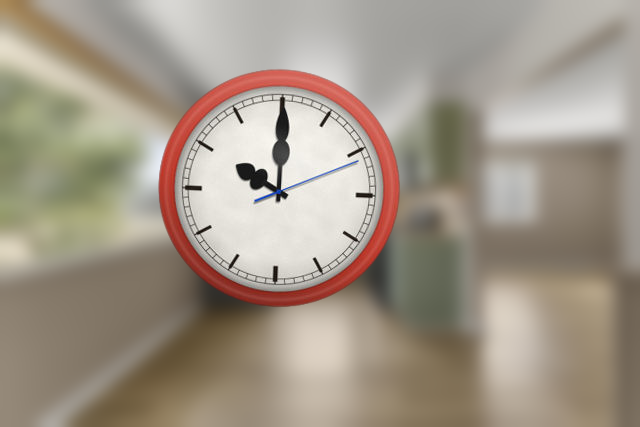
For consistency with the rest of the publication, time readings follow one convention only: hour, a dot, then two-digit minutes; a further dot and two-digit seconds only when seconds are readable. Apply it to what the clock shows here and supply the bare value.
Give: 10.00.11
